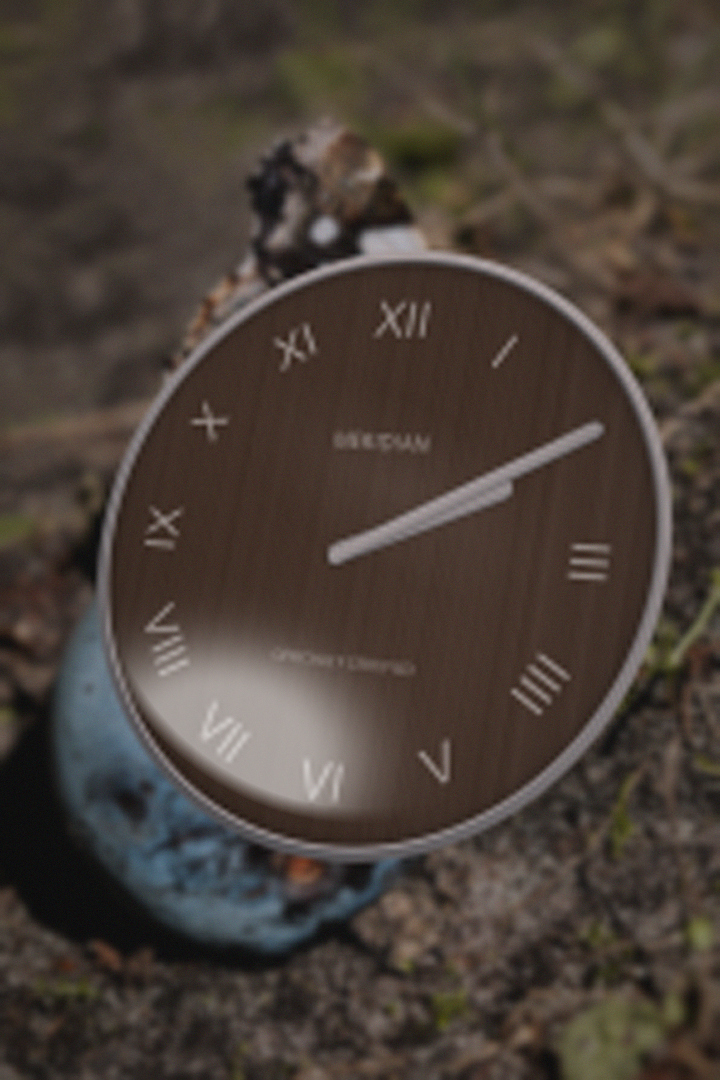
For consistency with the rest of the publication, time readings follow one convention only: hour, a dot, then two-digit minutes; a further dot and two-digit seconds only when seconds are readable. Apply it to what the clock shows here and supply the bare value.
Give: 2.10
